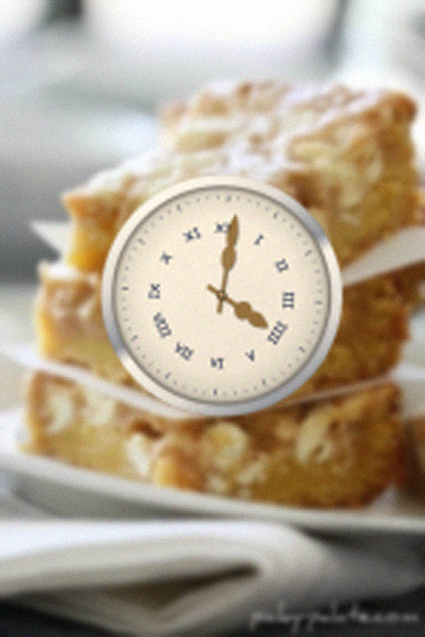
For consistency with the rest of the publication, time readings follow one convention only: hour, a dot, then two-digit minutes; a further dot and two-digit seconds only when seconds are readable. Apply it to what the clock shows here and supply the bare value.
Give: 4.01
